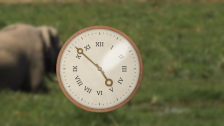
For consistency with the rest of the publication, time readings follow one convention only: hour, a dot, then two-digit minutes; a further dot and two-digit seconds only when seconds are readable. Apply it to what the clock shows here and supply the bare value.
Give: 4.52
